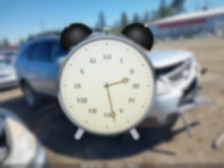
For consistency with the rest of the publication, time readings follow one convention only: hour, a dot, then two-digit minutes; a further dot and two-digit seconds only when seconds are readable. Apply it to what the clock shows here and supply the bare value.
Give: 2.28
